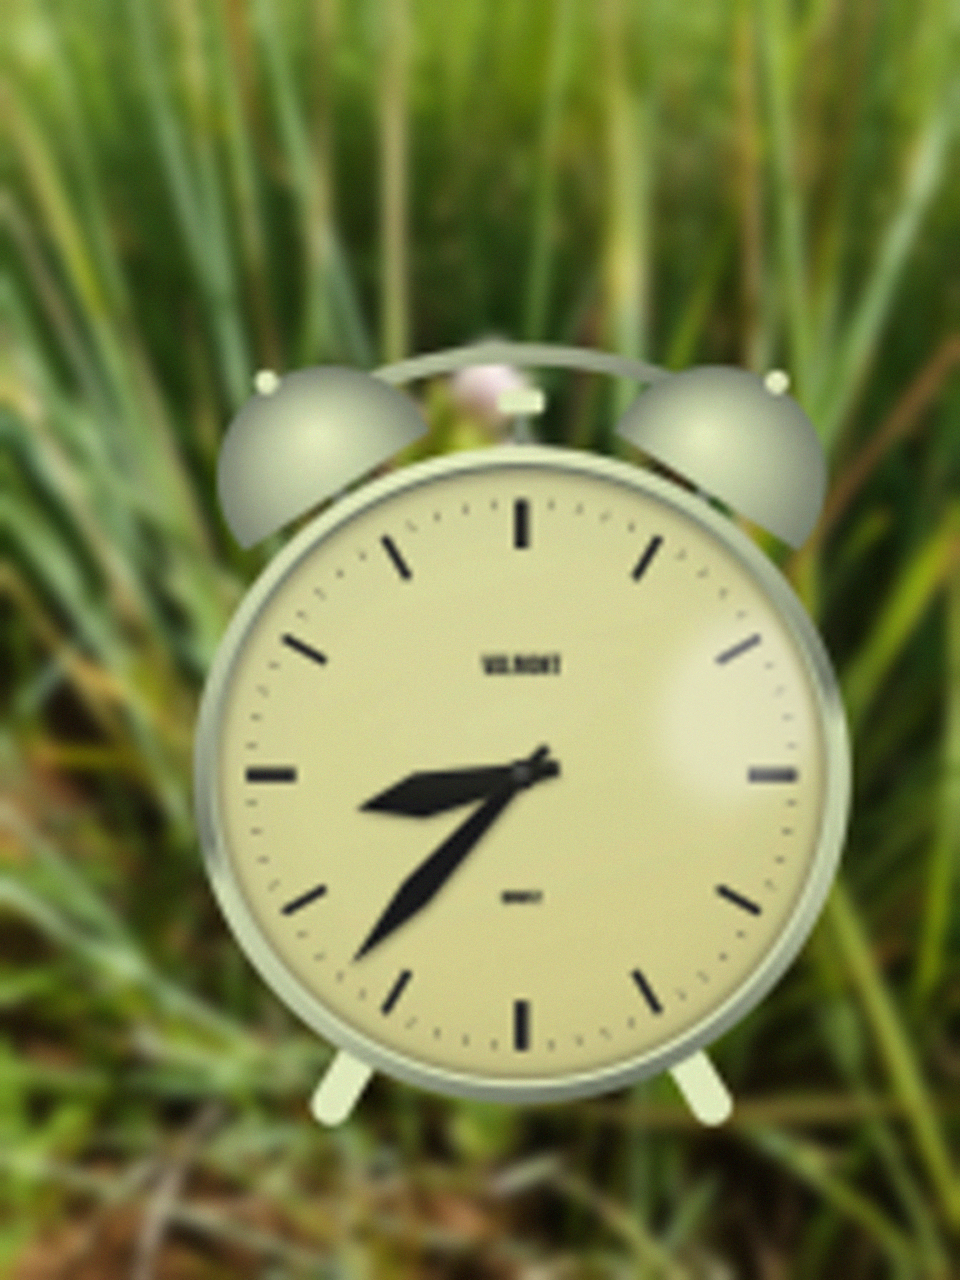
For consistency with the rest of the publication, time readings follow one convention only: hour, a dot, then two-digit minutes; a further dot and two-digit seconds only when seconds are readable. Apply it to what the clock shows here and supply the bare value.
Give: 8.37
